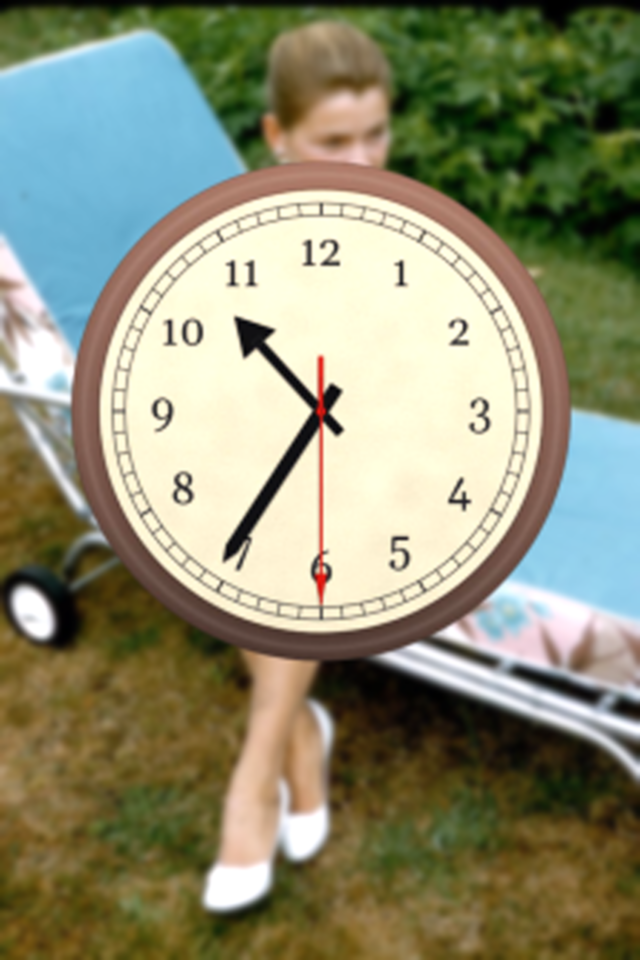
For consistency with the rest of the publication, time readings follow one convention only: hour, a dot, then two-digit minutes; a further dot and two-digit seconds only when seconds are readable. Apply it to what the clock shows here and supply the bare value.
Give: 10.35.30
